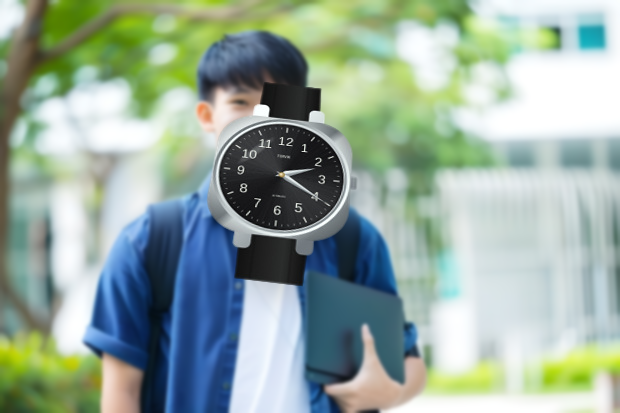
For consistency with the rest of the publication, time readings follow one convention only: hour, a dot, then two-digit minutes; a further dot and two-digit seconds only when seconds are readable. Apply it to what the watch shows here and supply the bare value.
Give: 2.20
